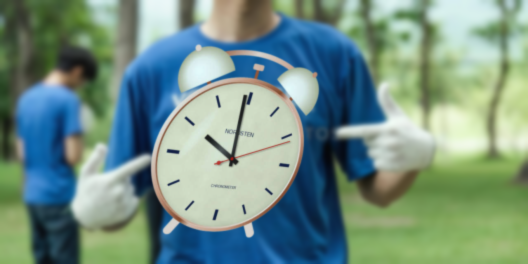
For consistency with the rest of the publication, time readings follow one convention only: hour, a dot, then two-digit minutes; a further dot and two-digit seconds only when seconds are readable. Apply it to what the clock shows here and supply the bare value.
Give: 9.59.11
